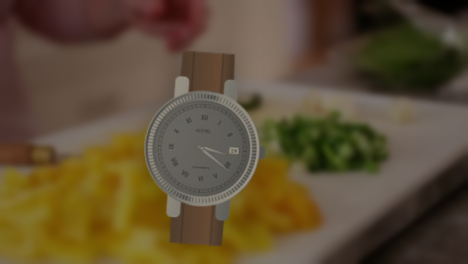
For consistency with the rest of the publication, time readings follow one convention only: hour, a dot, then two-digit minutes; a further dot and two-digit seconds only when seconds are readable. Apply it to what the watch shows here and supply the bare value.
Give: 3.21
